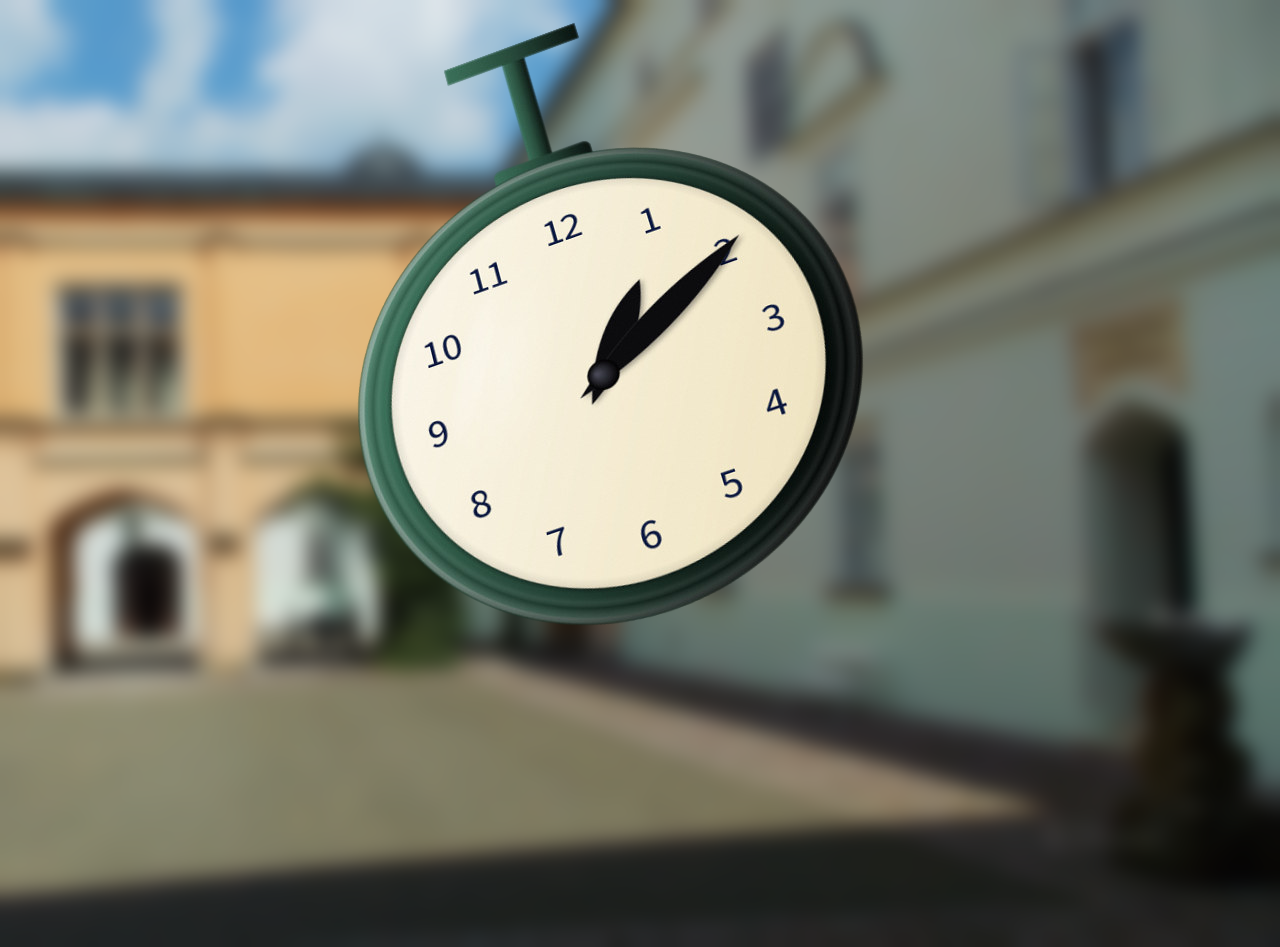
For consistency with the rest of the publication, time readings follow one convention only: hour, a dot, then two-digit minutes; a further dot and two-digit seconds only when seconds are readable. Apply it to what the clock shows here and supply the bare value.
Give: 1.10
